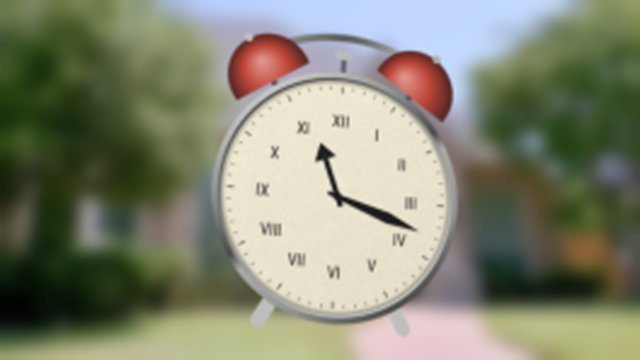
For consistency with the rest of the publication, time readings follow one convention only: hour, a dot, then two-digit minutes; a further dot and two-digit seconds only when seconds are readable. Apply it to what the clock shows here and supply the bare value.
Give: 11.18
